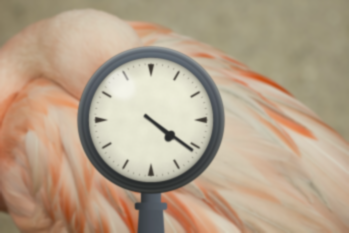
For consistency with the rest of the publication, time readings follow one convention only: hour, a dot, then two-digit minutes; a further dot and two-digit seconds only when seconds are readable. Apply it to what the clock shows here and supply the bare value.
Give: 4.21
